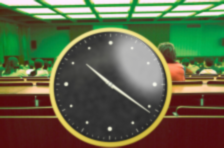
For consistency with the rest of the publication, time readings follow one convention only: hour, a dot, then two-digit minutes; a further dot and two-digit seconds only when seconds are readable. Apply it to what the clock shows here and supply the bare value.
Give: 10.21
